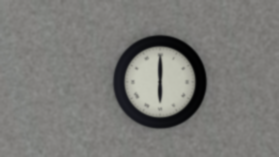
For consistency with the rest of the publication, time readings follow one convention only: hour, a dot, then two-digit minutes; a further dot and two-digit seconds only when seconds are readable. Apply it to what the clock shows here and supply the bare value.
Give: 6.00
